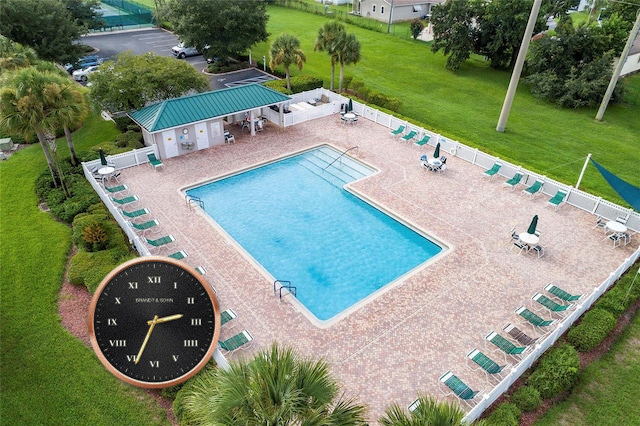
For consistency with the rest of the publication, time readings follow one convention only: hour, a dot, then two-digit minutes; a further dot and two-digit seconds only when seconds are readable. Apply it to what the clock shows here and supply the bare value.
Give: 2.34
